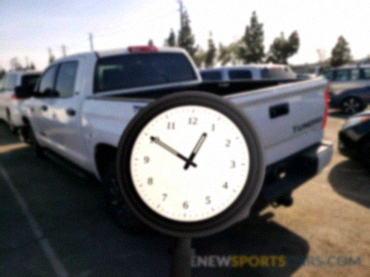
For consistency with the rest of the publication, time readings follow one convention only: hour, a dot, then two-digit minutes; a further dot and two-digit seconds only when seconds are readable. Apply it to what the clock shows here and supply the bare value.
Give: 12.50
